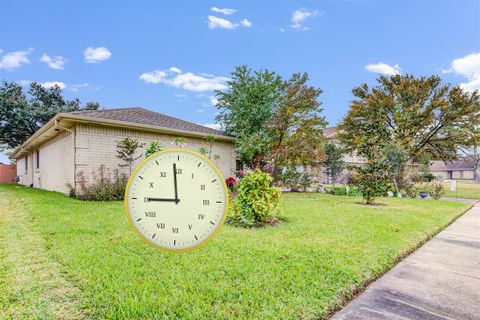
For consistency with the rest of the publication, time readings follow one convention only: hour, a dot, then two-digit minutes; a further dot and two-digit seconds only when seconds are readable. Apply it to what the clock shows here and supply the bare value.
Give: 8.59
